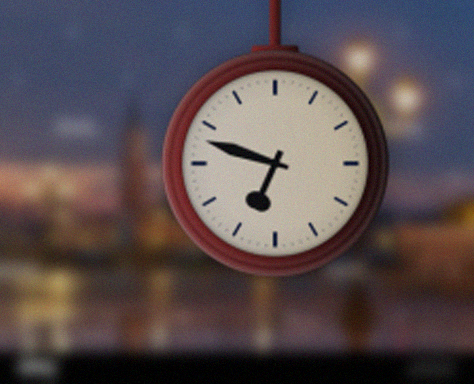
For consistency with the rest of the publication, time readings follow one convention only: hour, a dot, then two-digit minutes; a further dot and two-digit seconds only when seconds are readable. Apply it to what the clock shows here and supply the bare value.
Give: 6.48
